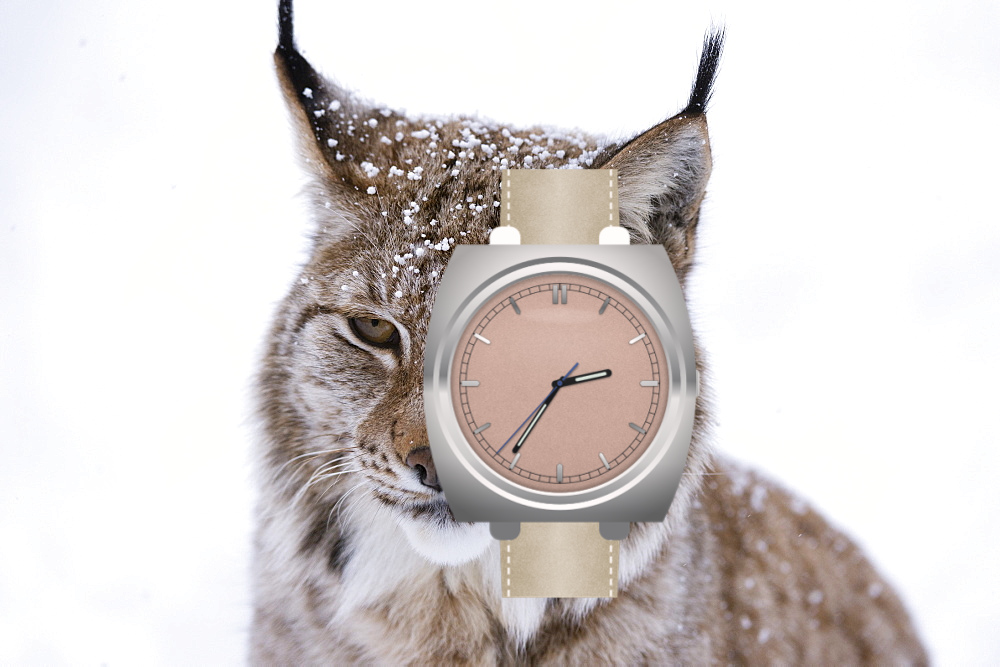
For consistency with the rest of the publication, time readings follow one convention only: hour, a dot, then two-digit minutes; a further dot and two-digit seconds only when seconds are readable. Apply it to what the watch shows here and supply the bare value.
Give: 2.35.37
